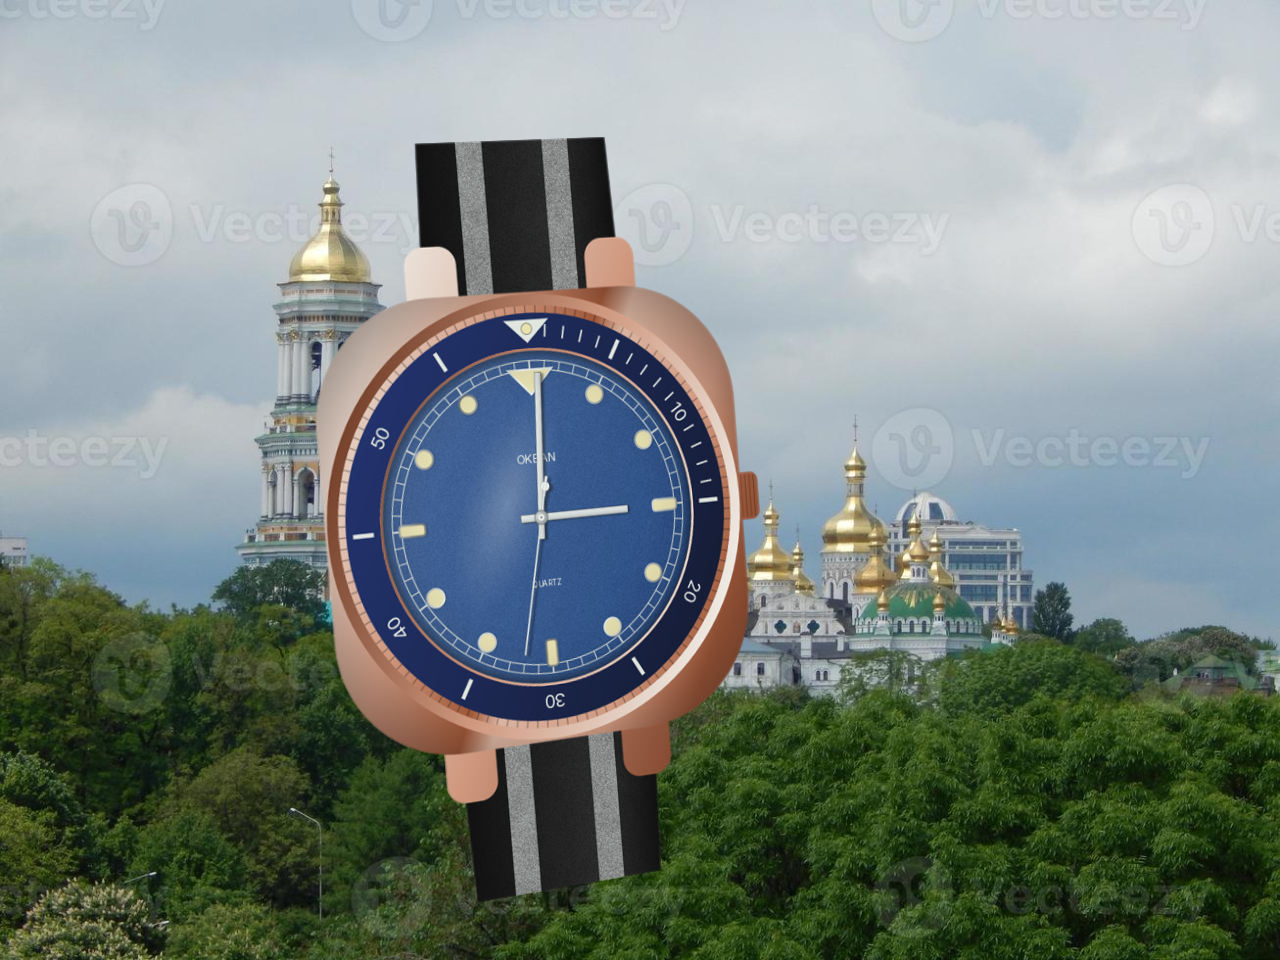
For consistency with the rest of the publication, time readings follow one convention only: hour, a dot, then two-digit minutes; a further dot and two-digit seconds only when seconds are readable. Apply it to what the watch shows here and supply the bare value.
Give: 3.00.32
